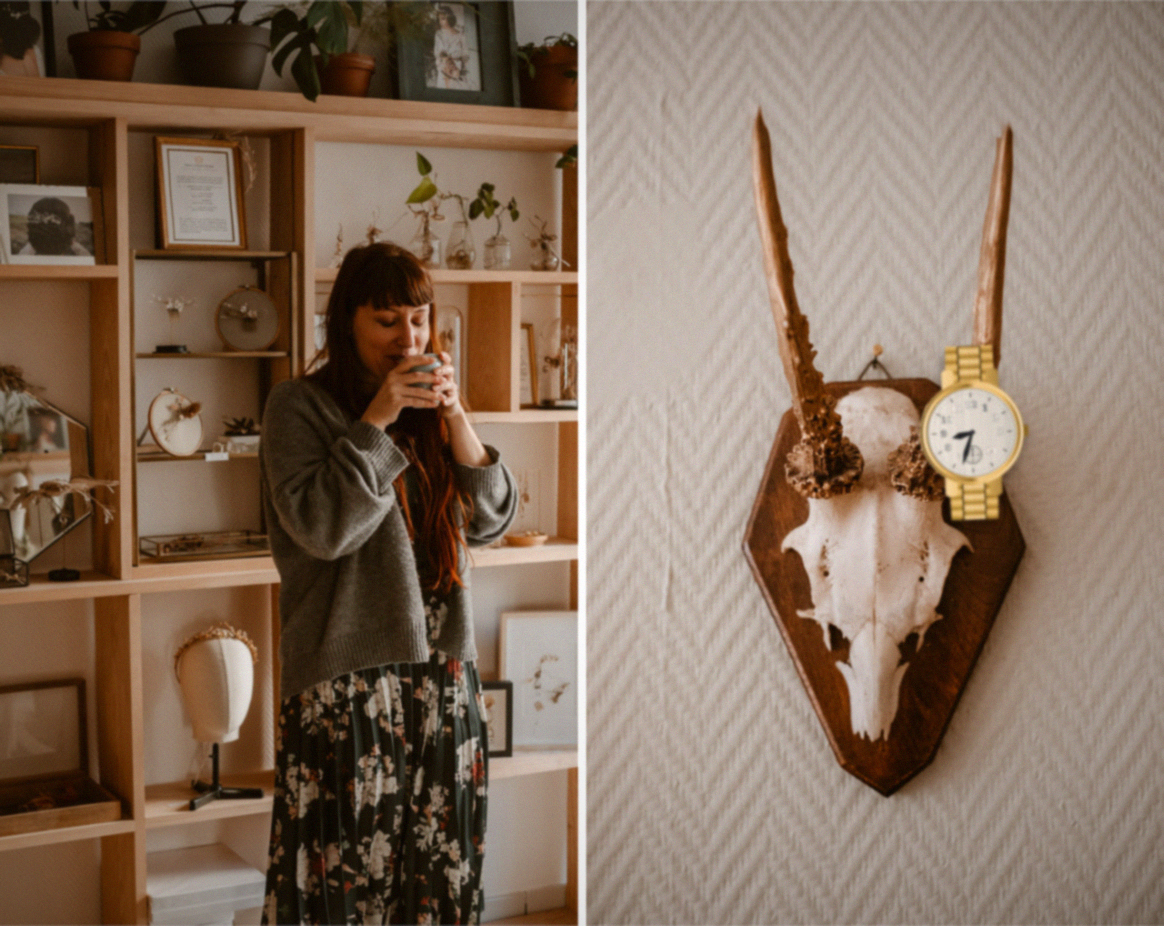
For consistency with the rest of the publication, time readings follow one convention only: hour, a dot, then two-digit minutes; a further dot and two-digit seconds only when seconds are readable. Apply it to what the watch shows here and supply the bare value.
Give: 8.33
